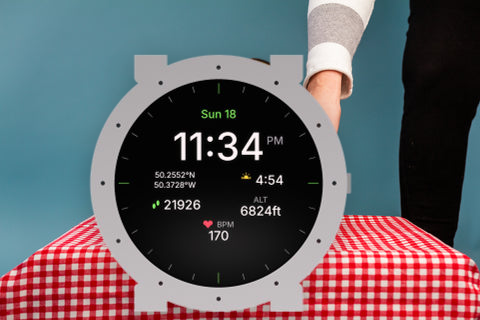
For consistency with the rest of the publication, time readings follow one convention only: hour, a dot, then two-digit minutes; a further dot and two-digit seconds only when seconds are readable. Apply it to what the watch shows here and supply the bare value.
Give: 11.34
